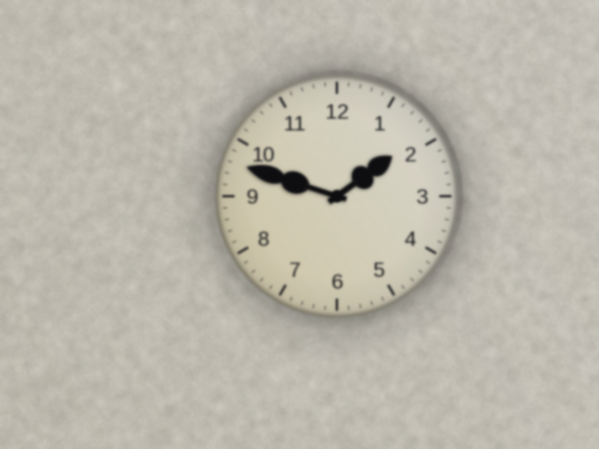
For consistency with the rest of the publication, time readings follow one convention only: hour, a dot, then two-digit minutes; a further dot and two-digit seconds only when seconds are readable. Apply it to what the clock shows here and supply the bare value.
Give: 1.48
